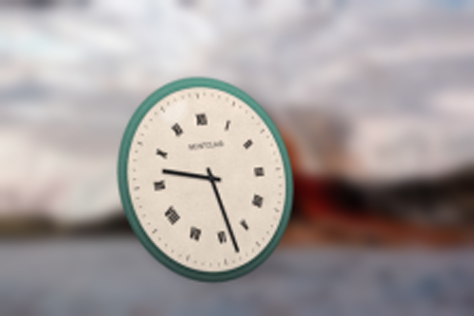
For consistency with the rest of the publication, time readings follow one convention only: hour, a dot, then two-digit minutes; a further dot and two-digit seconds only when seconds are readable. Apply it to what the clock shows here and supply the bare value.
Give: 9.28
